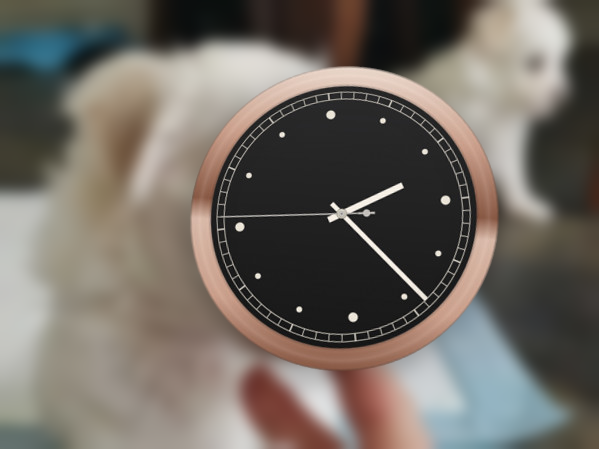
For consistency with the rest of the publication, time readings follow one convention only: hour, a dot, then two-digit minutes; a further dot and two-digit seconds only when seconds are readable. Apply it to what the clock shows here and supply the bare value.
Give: 2.23.46
